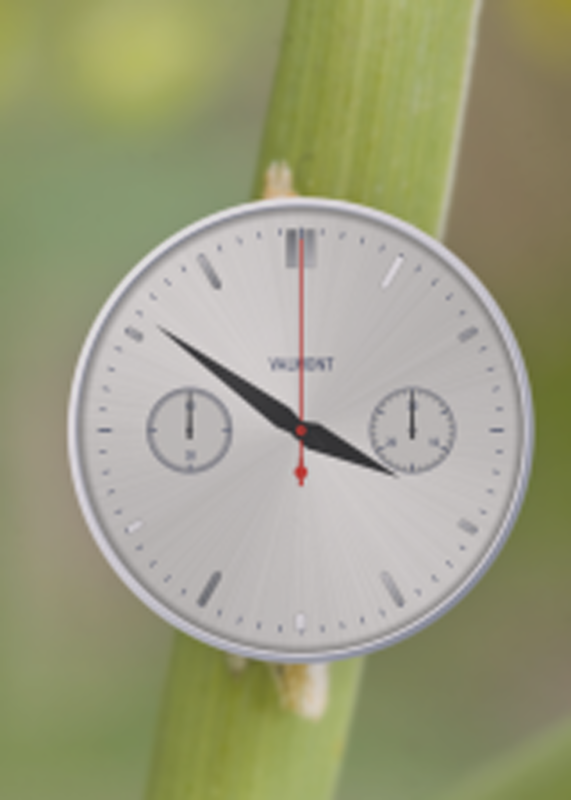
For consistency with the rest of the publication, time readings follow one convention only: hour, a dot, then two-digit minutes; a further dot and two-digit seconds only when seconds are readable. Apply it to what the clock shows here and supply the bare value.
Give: 3.51
